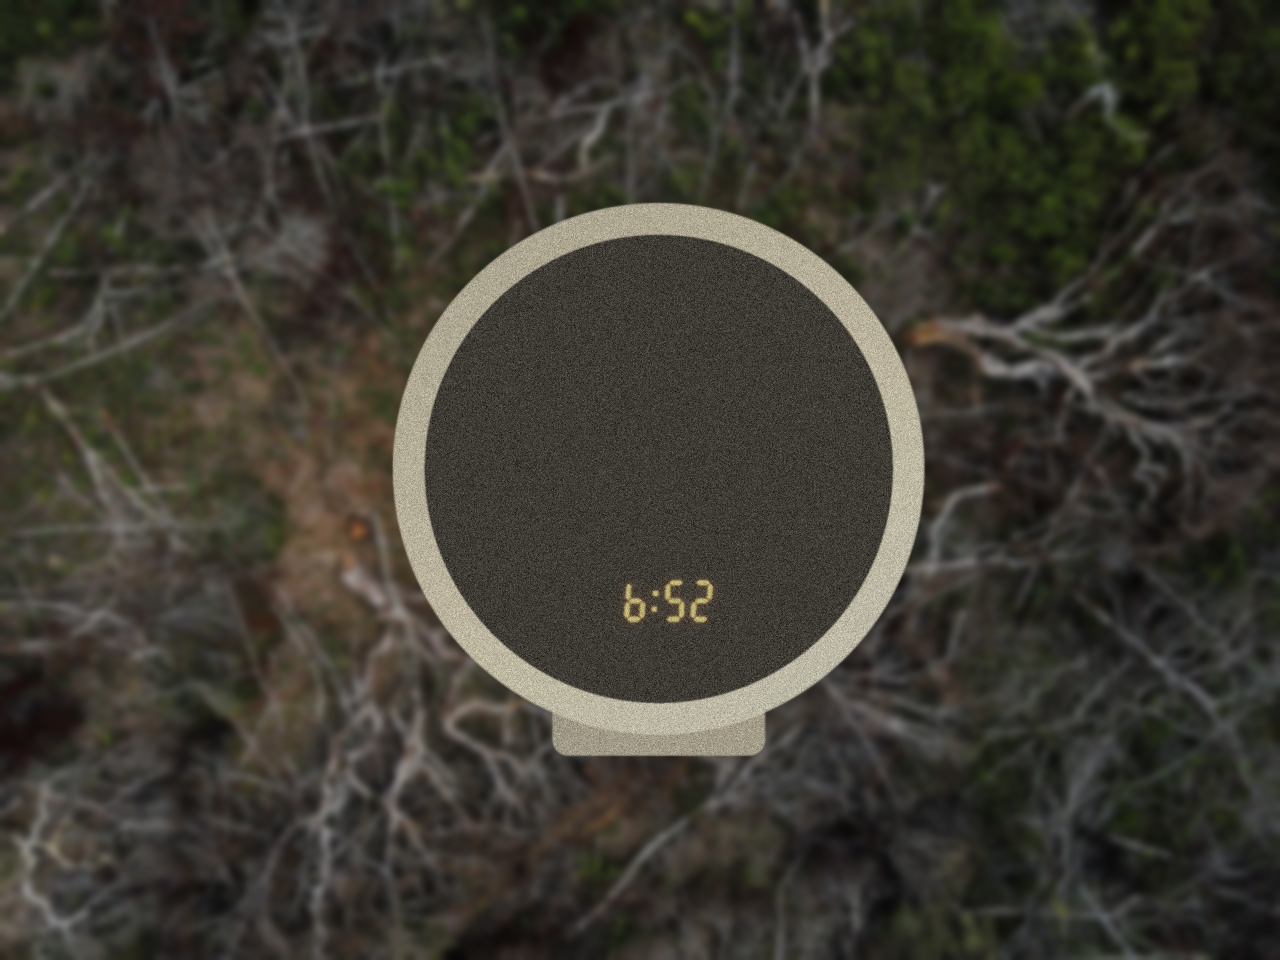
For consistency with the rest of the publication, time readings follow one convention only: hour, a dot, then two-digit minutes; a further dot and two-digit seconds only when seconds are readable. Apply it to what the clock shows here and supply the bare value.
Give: 6.52
